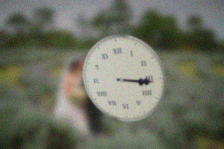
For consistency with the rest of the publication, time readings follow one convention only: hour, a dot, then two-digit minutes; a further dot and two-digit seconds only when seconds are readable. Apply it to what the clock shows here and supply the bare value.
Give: 3.16
